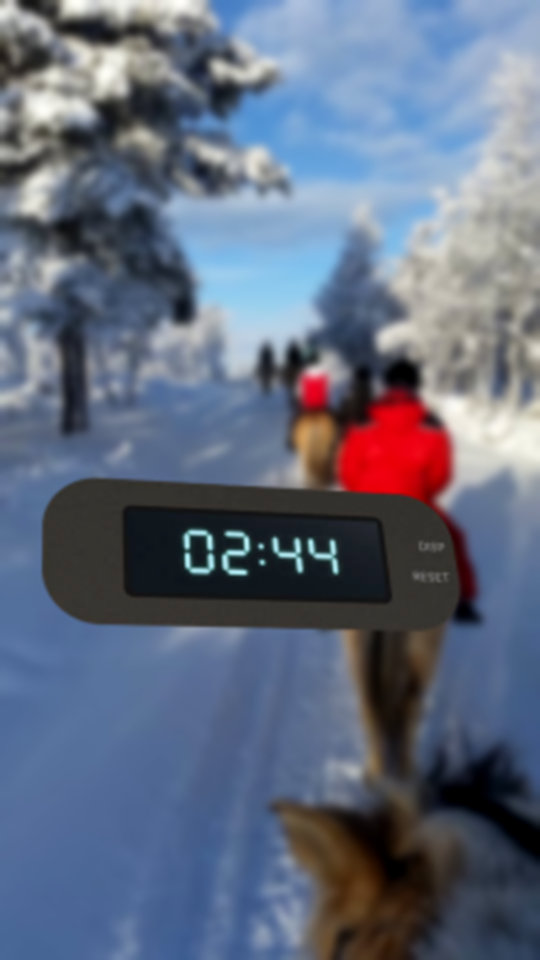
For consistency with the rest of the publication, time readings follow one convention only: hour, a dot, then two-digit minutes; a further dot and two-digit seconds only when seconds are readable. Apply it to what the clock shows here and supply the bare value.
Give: 2.44
